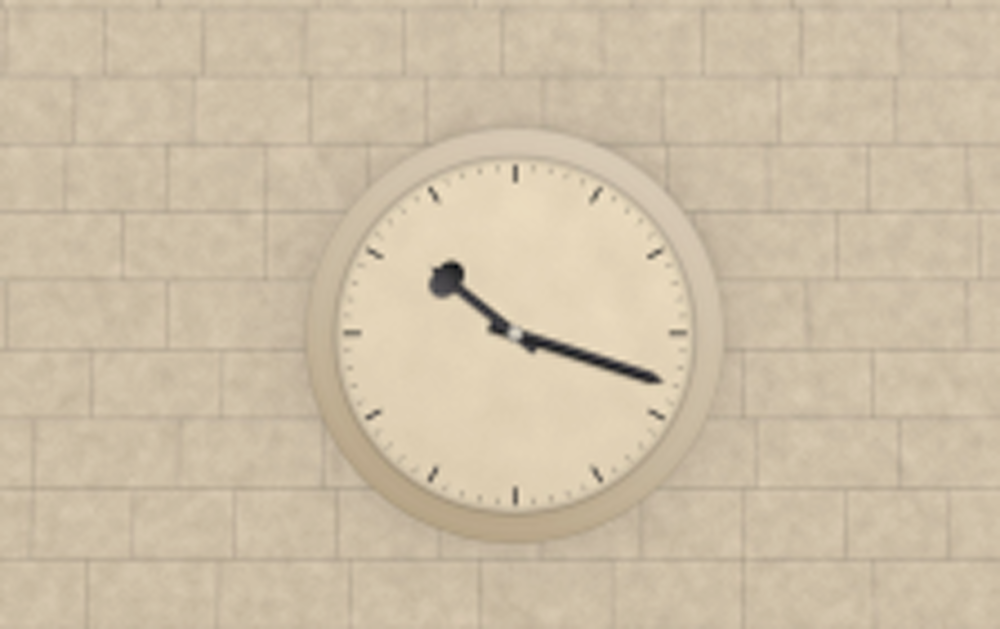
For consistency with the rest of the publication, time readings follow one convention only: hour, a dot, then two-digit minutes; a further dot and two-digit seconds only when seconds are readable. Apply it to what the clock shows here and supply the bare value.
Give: 10.18
